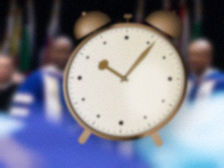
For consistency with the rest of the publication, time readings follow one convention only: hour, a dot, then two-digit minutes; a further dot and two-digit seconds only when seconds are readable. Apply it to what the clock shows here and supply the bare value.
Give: 10.06
